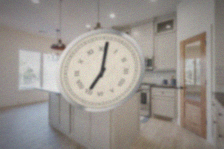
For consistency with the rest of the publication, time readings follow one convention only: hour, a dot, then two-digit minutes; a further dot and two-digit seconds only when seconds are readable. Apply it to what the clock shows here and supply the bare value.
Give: 7.01
